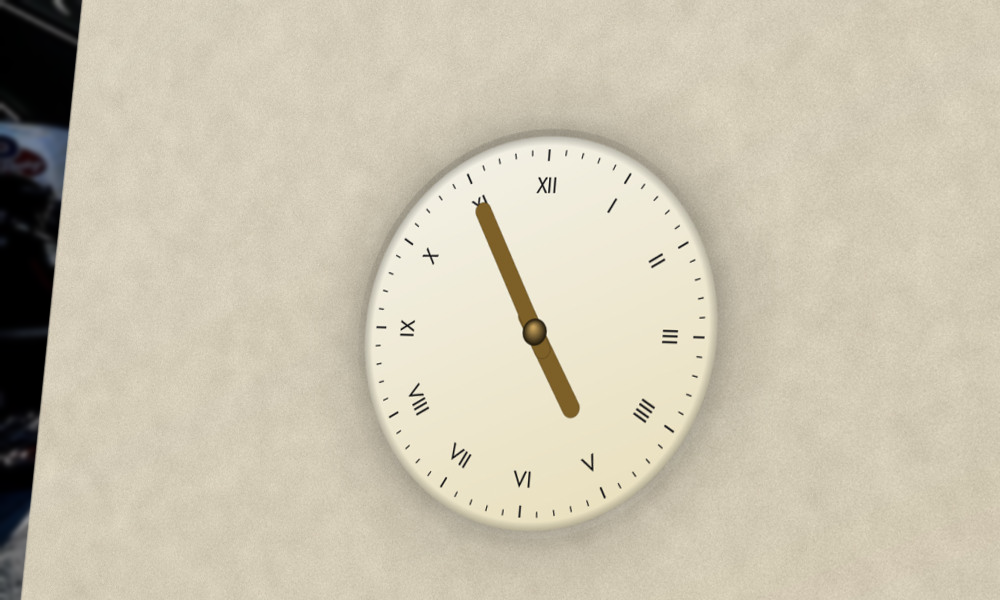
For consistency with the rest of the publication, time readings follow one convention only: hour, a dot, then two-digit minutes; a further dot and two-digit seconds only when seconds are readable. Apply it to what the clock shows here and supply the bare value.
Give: 4.55
